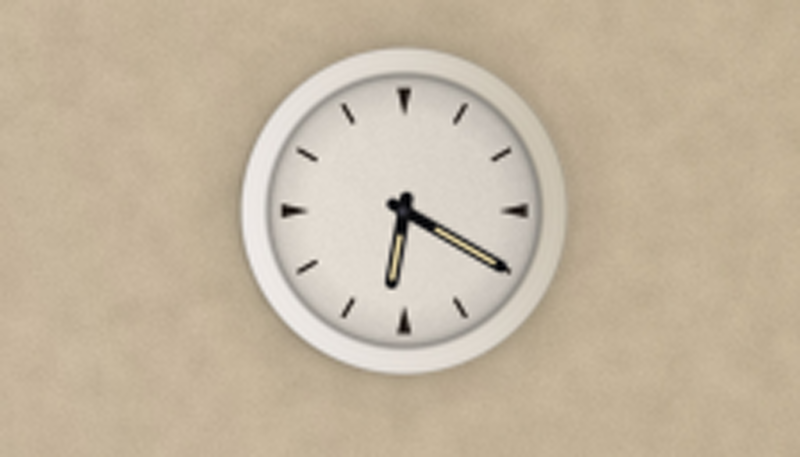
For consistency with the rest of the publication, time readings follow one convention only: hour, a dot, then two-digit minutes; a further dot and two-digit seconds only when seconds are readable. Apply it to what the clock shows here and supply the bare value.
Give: 6.20
